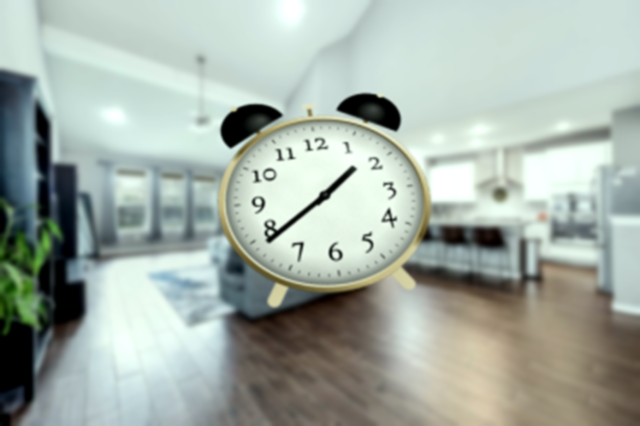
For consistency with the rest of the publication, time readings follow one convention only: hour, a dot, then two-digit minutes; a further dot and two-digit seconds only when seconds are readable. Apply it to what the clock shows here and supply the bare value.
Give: 1.39
